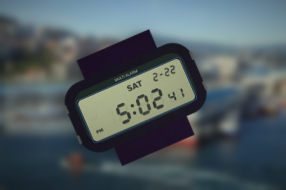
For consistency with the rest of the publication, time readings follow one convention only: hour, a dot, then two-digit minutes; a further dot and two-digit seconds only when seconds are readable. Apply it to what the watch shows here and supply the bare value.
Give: 5.02.41
